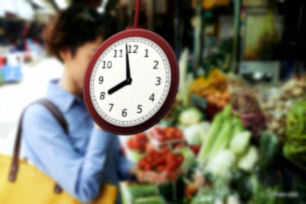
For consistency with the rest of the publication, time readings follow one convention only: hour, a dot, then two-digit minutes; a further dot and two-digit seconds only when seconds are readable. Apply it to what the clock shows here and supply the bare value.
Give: 7.58
